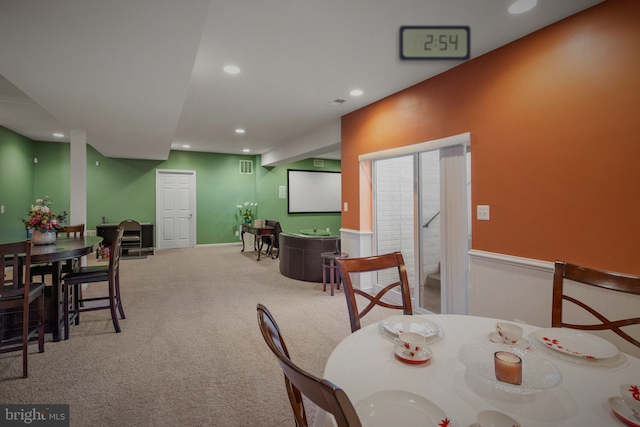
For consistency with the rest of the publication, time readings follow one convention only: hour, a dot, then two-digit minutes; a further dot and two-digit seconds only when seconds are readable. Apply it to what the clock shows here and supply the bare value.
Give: 2.54
